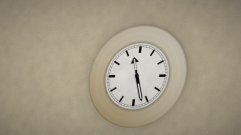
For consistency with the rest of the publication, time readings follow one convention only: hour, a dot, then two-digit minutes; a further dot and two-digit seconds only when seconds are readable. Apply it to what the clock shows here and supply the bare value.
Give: 11.27
